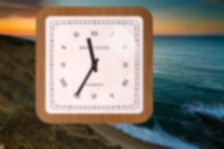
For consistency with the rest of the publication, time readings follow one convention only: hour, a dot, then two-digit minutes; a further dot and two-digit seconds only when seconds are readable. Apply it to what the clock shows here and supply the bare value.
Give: 11.35
